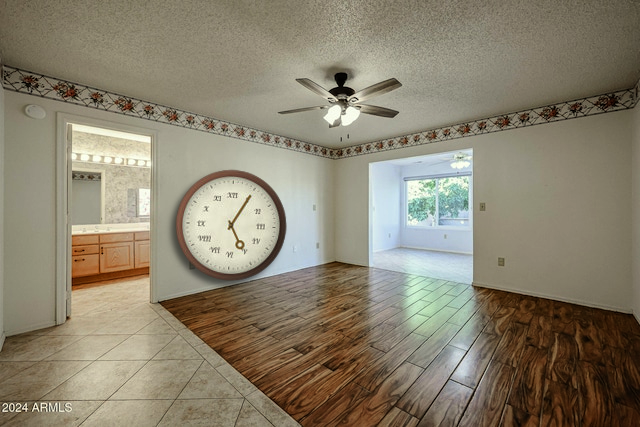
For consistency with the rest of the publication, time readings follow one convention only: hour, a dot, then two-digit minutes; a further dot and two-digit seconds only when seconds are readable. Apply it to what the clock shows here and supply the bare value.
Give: 5.05
